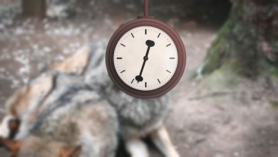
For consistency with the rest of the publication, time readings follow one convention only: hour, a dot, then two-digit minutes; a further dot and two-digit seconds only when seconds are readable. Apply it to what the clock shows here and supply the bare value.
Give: 12.33
